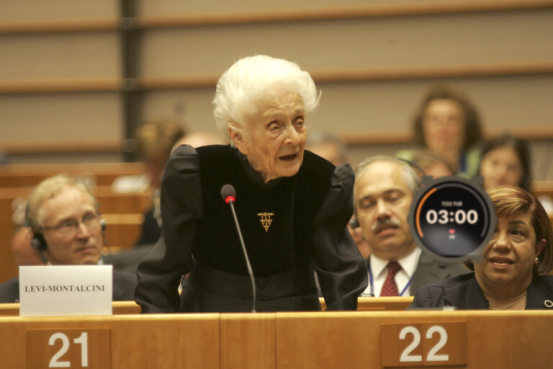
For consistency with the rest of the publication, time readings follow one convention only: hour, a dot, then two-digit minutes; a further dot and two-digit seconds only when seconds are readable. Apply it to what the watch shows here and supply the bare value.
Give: 3.00
